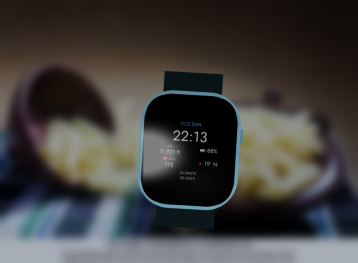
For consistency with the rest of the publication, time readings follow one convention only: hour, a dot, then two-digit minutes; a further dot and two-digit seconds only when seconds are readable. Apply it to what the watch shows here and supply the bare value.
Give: 22.13
